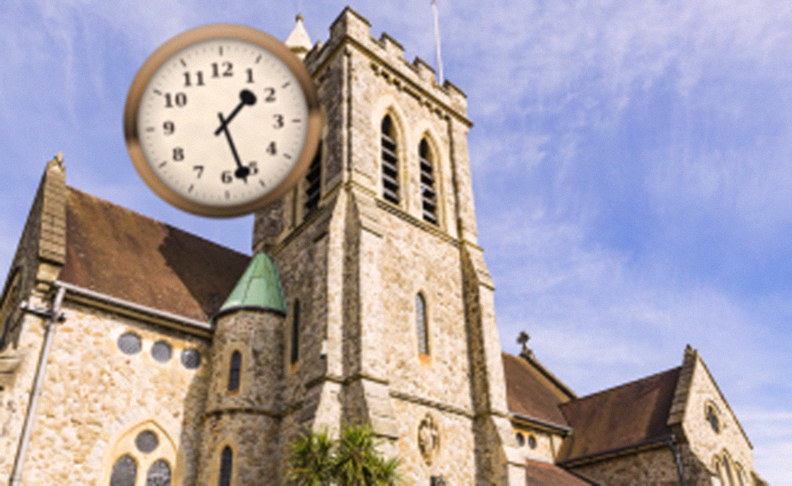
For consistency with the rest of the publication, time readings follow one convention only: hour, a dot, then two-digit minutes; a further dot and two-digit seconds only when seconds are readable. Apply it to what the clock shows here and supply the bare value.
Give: 1.27
